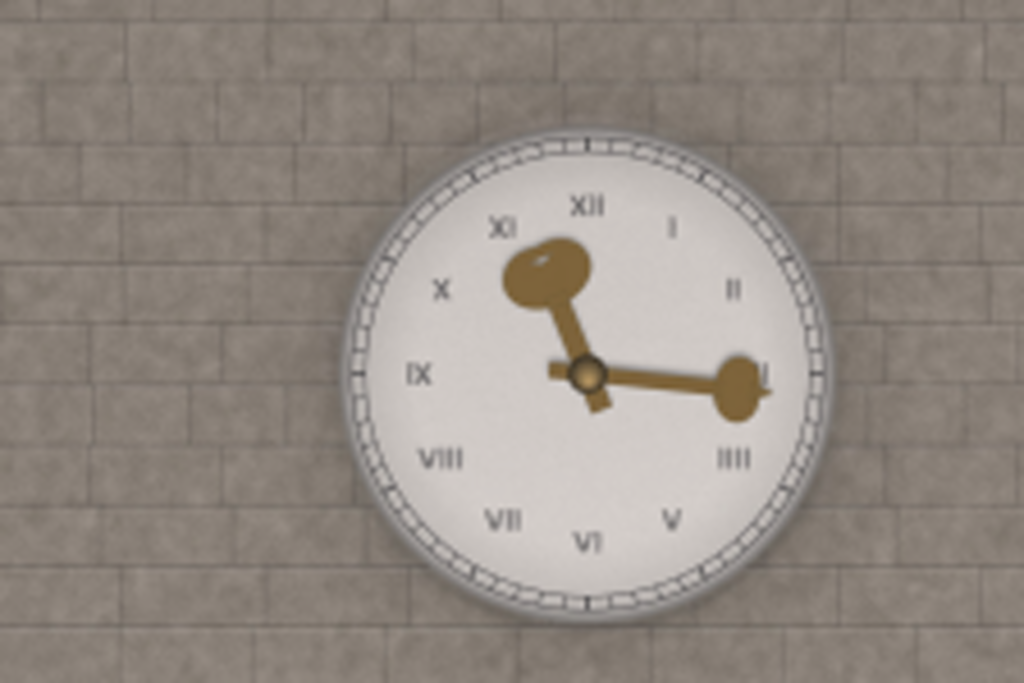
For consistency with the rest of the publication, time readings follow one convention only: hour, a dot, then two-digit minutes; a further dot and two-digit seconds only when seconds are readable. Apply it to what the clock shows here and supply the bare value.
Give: 11.16
